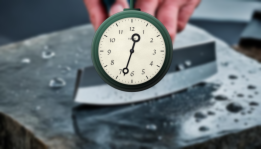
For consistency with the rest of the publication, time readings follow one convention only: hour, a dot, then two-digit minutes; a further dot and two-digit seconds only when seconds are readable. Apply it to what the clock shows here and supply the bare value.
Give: 12.33
